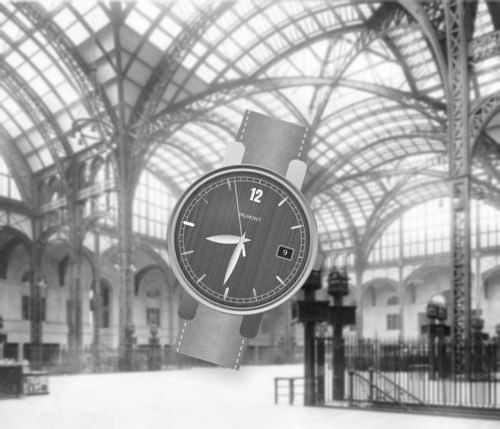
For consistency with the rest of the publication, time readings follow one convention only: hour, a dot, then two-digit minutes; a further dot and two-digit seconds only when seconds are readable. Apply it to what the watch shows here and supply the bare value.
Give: 8.30.56
